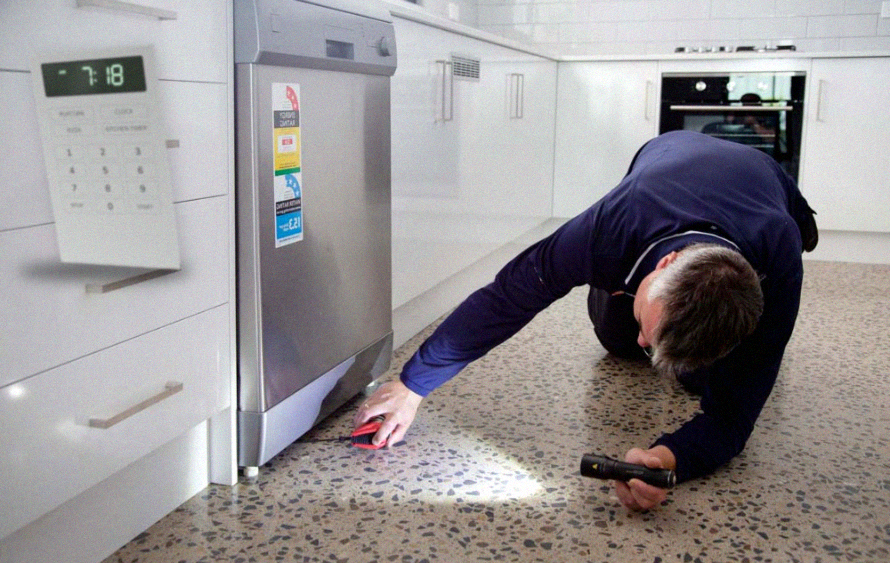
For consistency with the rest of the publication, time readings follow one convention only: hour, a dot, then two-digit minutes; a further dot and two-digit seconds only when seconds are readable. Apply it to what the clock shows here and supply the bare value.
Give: 7.18
